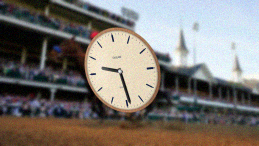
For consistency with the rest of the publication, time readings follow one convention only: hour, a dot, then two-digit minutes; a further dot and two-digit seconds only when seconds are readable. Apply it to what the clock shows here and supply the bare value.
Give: 9.29
